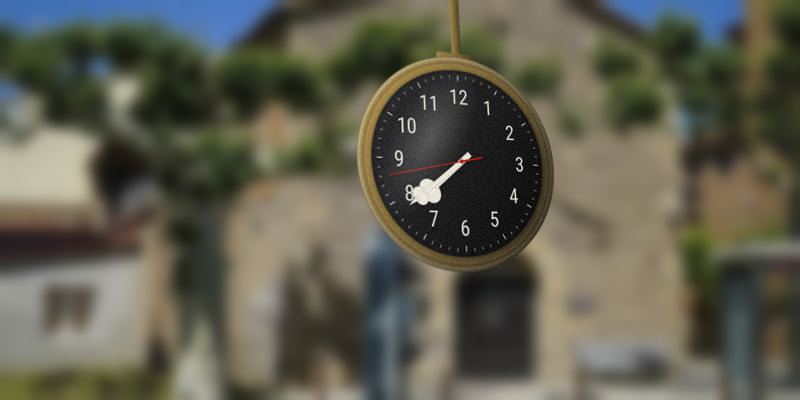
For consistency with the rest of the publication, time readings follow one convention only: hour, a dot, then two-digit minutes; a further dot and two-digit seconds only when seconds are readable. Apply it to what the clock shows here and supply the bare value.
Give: 7.38.43
